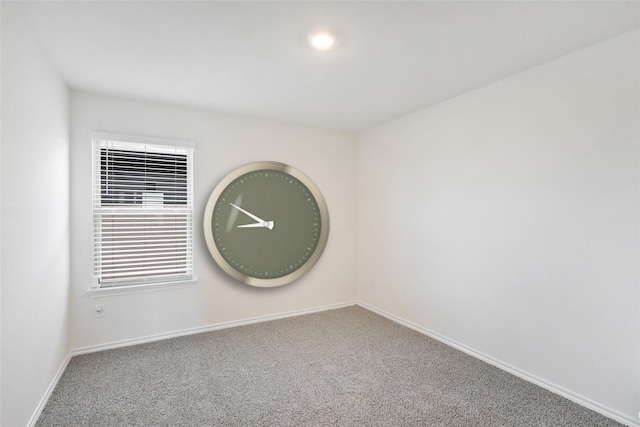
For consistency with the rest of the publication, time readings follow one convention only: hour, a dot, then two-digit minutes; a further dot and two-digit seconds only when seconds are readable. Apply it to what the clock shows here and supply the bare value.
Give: 8.50
